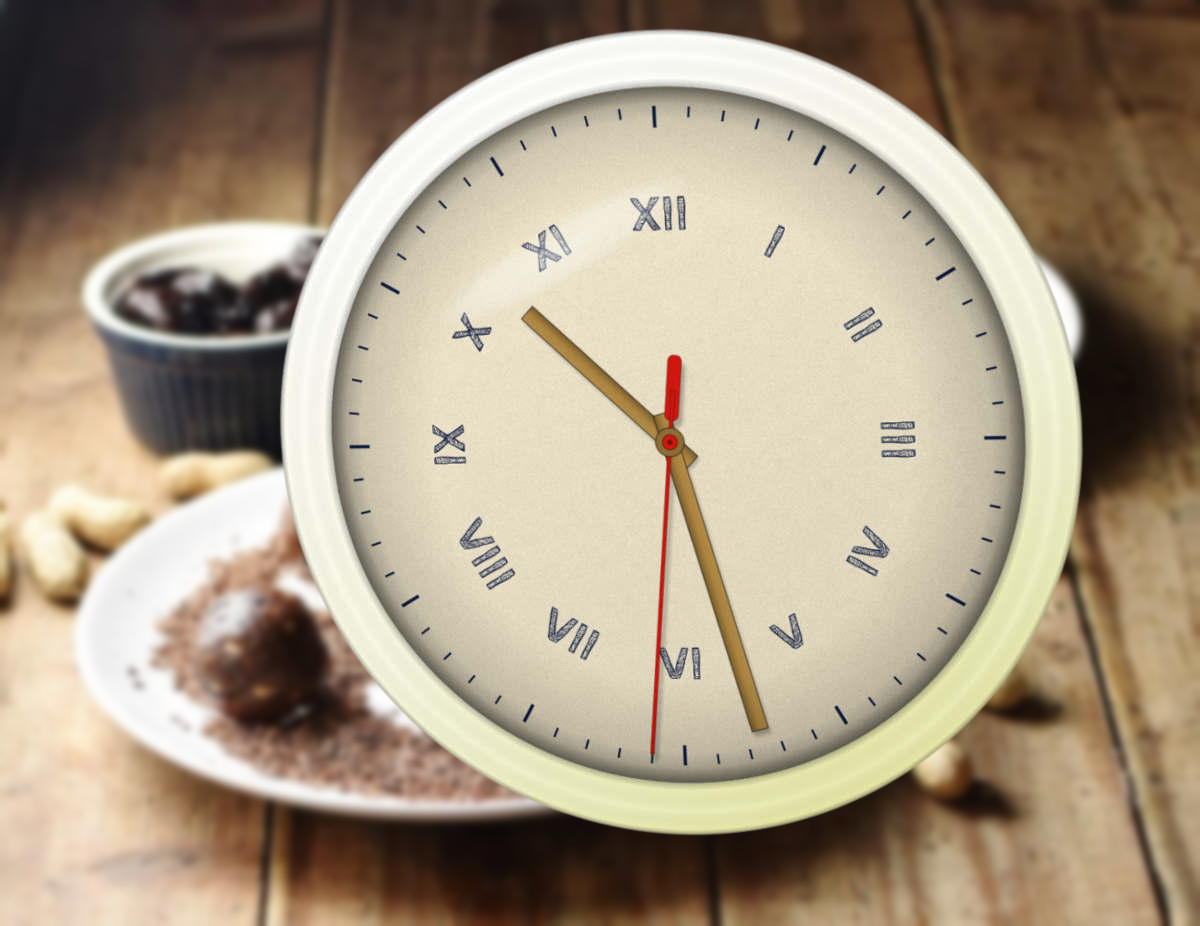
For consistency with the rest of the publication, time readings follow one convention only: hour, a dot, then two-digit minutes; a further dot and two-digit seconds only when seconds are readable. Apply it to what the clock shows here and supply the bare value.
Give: 10.27.31
